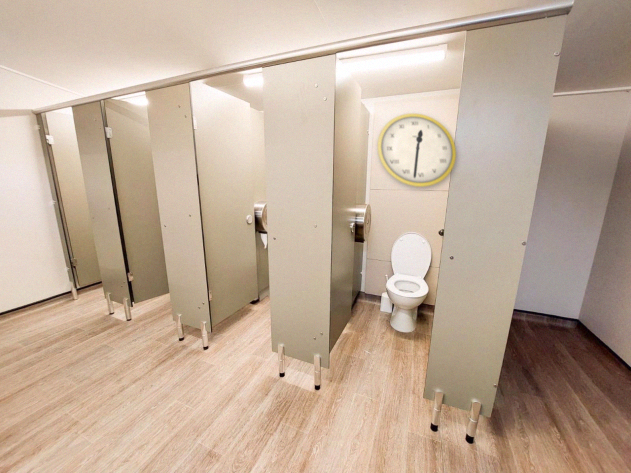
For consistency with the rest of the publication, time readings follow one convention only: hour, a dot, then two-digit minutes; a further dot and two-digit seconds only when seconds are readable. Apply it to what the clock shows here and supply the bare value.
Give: 12.32
